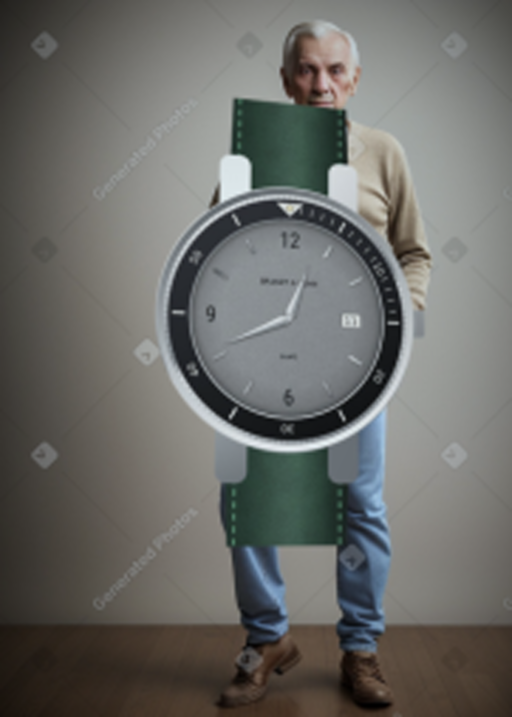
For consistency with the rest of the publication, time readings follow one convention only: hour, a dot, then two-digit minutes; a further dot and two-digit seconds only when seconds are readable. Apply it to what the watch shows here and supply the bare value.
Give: 12.41
